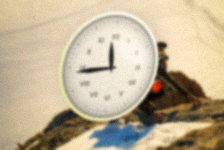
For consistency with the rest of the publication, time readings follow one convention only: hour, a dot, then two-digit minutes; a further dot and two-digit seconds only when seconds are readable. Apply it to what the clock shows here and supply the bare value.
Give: 11.44
